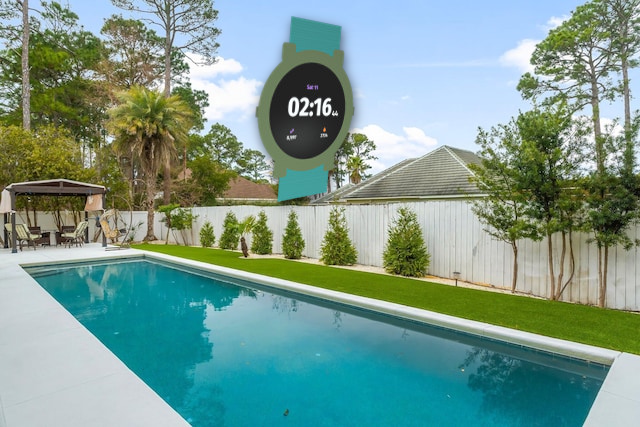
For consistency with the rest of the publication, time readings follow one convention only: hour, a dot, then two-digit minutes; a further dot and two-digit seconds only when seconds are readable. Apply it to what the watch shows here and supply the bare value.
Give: 2.16
